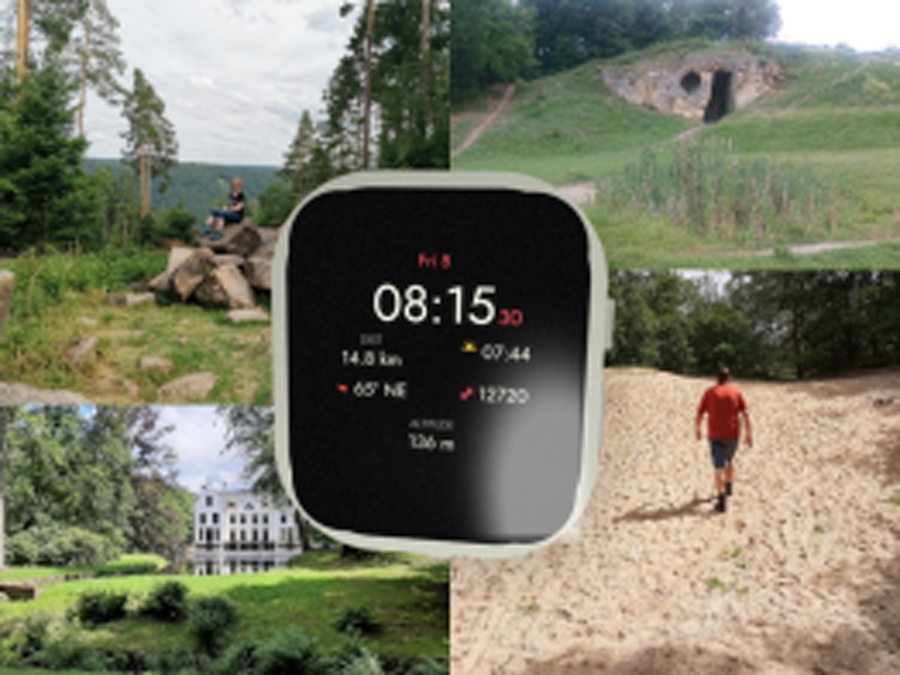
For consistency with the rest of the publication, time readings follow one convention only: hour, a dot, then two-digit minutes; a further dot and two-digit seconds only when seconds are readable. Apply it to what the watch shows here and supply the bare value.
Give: 8.15
